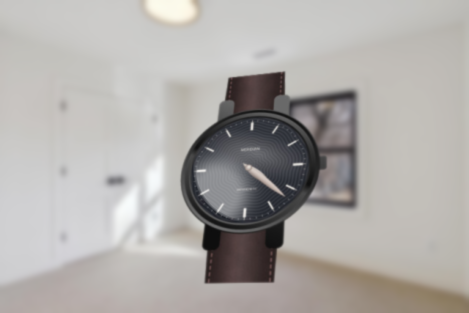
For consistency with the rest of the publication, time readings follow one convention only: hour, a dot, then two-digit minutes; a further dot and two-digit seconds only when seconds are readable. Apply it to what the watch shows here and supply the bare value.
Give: 4.22
